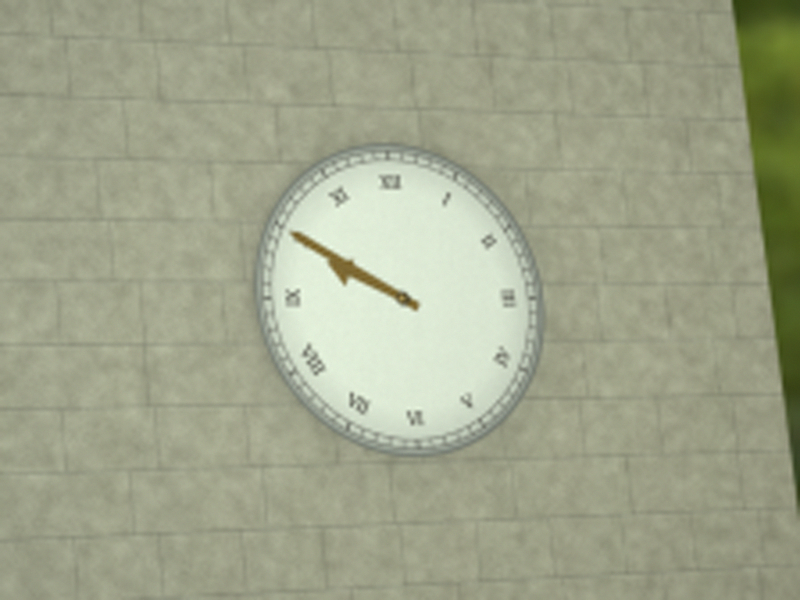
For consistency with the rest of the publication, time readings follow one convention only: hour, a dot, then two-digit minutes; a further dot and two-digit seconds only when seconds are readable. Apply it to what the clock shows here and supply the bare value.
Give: 9.50
